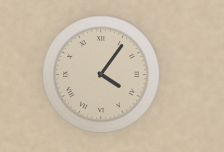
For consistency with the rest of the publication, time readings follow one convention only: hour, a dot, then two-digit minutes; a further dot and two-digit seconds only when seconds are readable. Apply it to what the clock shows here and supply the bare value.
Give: 4.06
